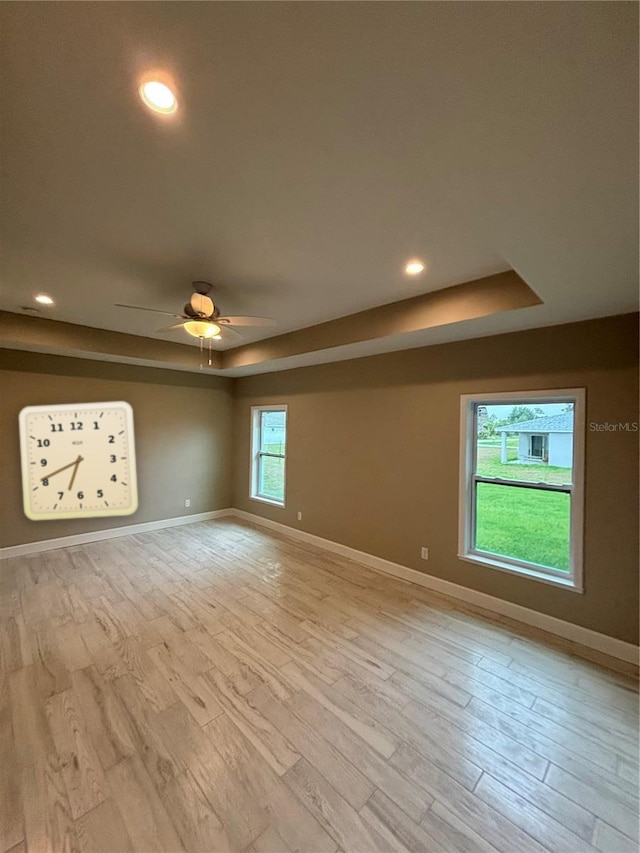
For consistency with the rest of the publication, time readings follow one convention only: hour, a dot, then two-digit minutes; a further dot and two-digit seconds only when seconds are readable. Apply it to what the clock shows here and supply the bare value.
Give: 6.41
